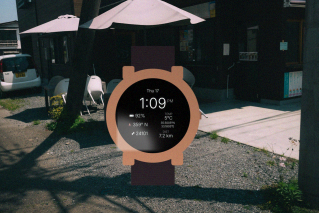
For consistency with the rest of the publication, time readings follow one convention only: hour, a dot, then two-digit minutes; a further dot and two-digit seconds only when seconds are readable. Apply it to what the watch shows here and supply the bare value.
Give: 1.09
